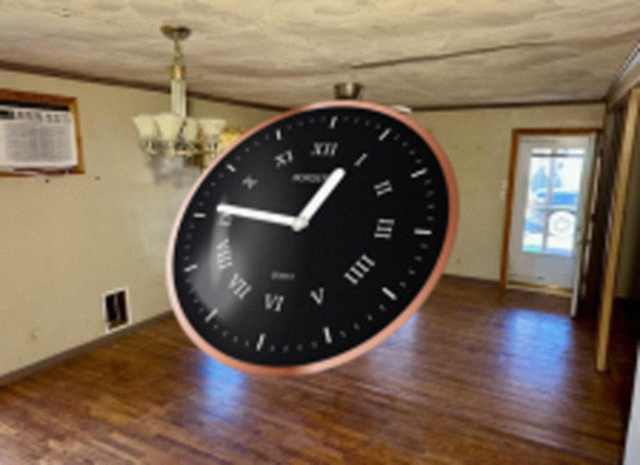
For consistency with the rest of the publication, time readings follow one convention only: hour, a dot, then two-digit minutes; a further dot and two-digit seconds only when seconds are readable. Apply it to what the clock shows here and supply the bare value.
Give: 12.46
